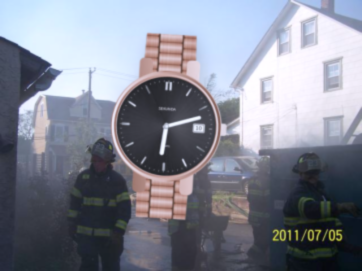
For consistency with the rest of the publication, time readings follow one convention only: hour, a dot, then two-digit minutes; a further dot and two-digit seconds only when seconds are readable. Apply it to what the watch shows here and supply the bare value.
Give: 6.12
